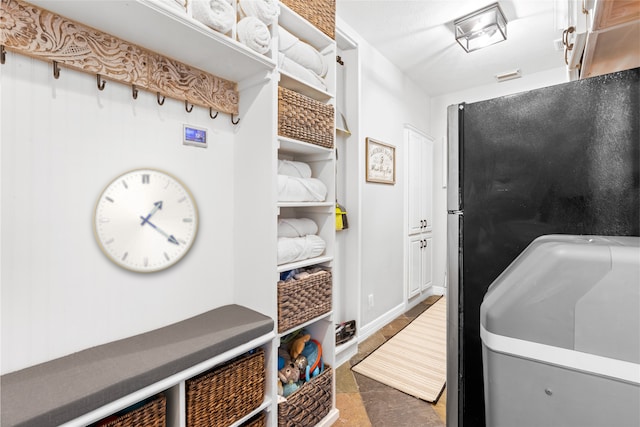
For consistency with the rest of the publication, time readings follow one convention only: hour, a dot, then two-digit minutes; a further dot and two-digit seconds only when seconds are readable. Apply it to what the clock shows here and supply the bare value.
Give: 1.21
